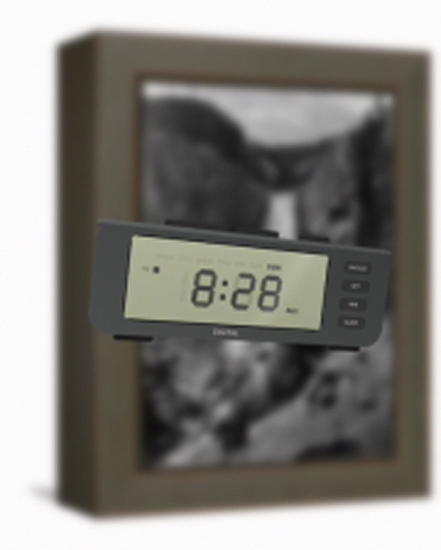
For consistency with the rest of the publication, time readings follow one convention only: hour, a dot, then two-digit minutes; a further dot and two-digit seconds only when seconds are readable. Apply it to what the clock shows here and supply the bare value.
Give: 8.28
